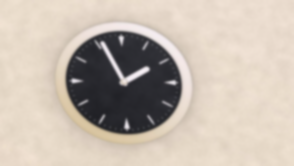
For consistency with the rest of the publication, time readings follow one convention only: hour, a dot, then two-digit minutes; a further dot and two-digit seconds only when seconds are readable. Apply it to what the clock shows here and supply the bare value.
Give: 1.56
